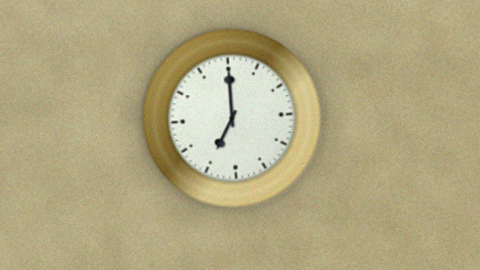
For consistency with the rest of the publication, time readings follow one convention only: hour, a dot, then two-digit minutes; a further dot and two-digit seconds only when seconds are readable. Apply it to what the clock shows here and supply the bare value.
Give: 7.00
